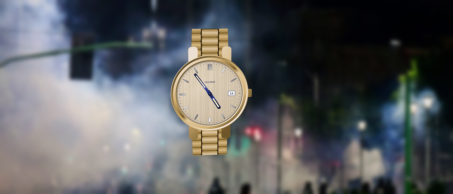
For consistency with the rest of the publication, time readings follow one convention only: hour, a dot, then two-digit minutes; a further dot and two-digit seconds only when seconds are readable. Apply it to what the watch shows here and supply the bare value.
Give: 4.54
